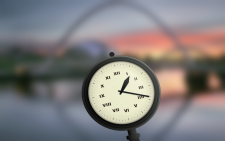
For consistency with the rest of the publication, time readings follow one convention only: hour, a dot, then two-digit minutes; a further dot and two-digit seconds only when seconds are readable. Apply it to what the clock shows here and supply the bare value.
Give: 1.19
